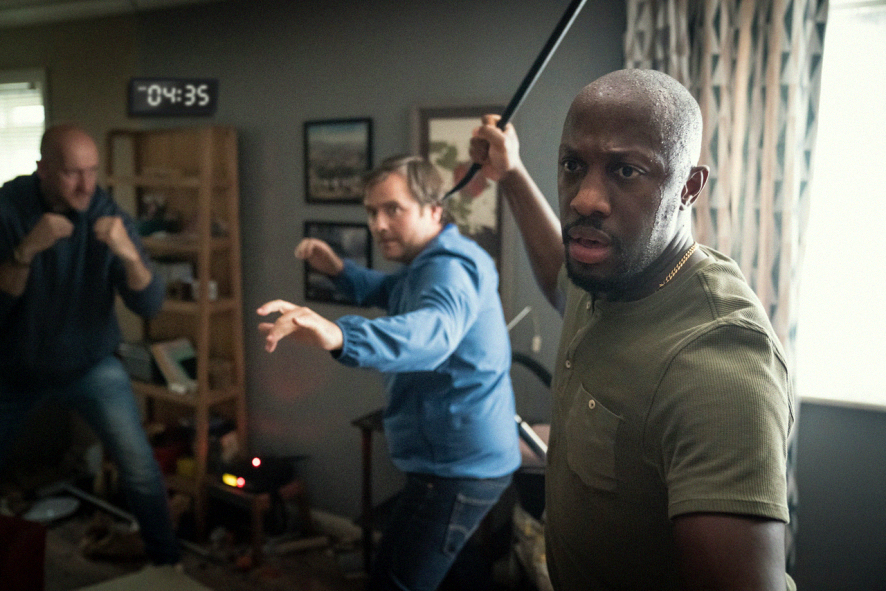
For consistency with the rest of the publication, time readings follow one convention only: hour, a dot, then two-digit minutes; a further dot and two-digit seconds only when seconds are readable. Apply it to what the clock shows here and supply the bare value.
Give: 4.35
